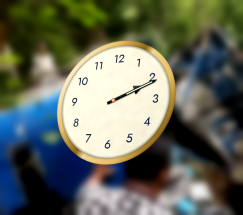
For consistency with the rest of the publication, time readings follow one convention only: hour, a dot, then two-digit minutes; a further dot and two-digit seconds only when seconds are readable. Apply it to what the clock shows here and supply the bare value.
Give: 2.11
